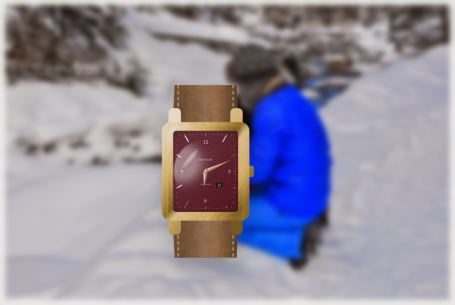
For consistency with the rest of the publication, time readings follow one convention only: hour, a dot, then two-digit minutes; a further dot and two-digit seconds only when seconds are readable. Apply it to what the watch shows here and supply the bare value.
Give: 6.11
